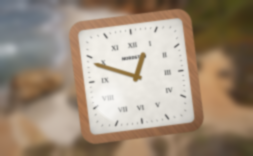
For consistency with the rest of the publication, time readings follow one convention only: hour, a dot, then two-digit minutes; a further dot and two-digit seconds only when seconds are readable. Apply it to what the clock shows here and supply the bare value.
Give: 12.49
